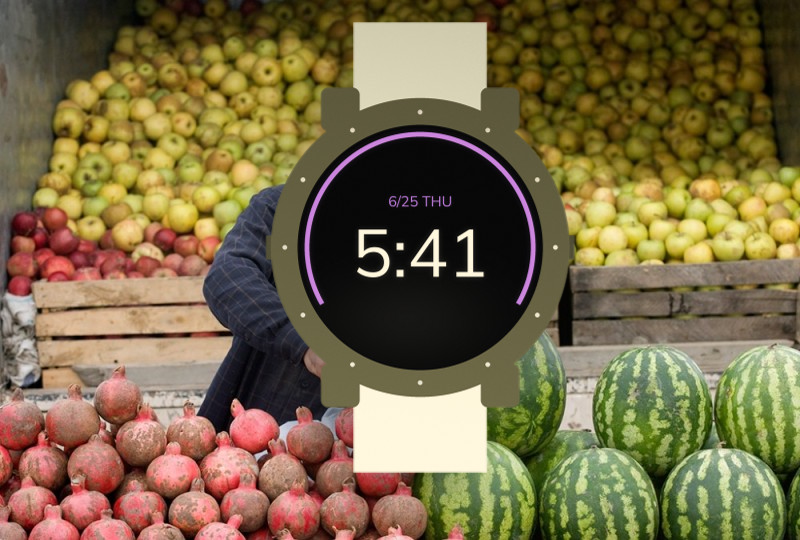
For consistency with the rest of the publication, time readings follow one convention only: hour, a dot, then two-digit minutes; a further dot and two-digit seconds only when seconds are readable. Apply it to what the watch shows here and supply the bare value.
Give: 5.41
